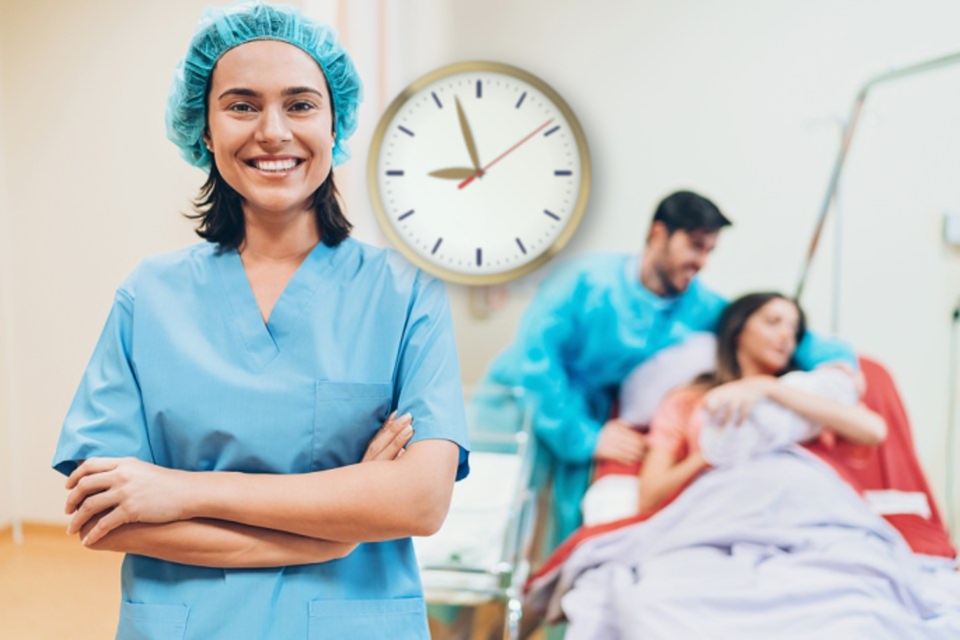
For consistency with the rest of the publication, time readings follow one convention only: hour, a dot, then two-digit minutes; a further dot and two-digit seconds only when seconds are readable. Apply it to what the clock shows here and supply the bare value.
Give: 8.57.09
